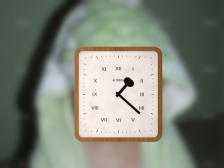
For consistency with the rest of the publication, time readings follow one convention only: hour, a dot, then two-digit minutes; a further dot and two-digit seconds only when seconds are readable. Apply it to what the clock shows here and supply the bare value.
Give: 1.22
